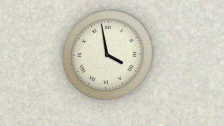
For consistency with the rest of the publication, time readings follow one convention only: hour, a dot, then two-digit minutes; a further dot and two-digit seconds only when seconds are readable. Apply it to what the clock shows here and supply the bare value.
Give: 3.58
